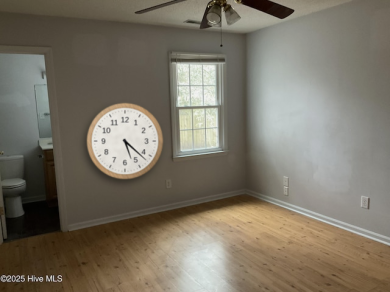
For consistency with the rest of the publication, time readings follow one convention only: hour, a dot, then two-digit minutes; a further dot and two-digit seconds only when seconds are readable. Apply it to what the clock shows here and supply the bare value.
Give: 5.22
